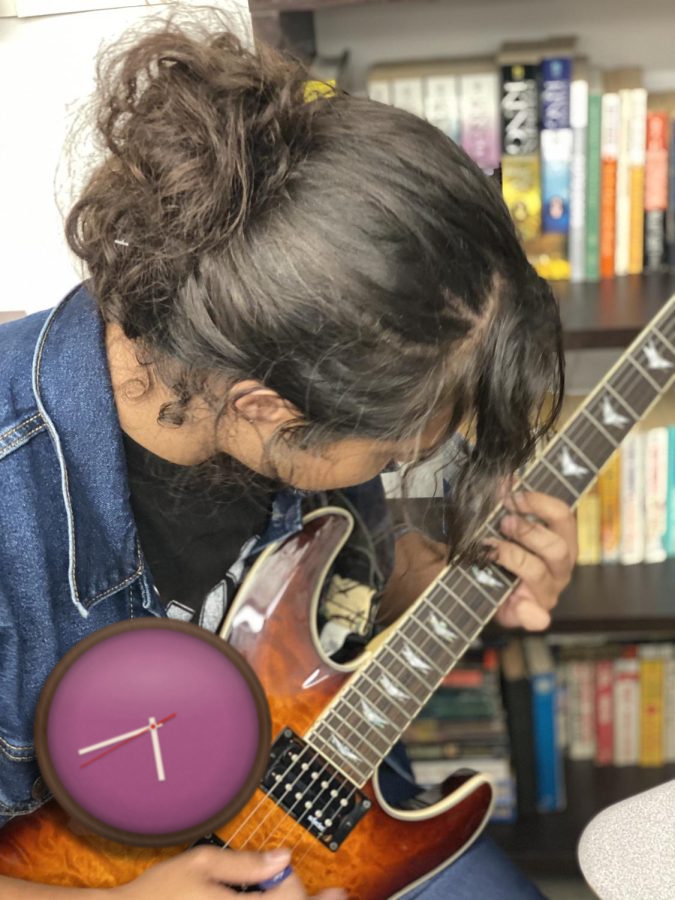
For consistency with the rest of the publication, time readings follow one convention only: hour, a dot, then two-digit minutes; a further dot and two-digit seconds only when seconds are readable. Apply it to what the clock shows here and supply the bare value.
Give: 5.41.40
